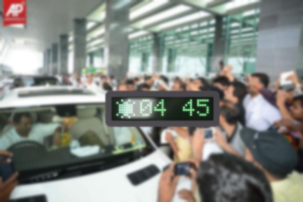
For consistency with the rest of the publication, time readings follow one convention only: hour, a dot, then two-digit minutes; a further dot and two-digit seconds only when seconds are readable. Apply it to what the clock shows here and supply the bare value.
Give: 4.45
